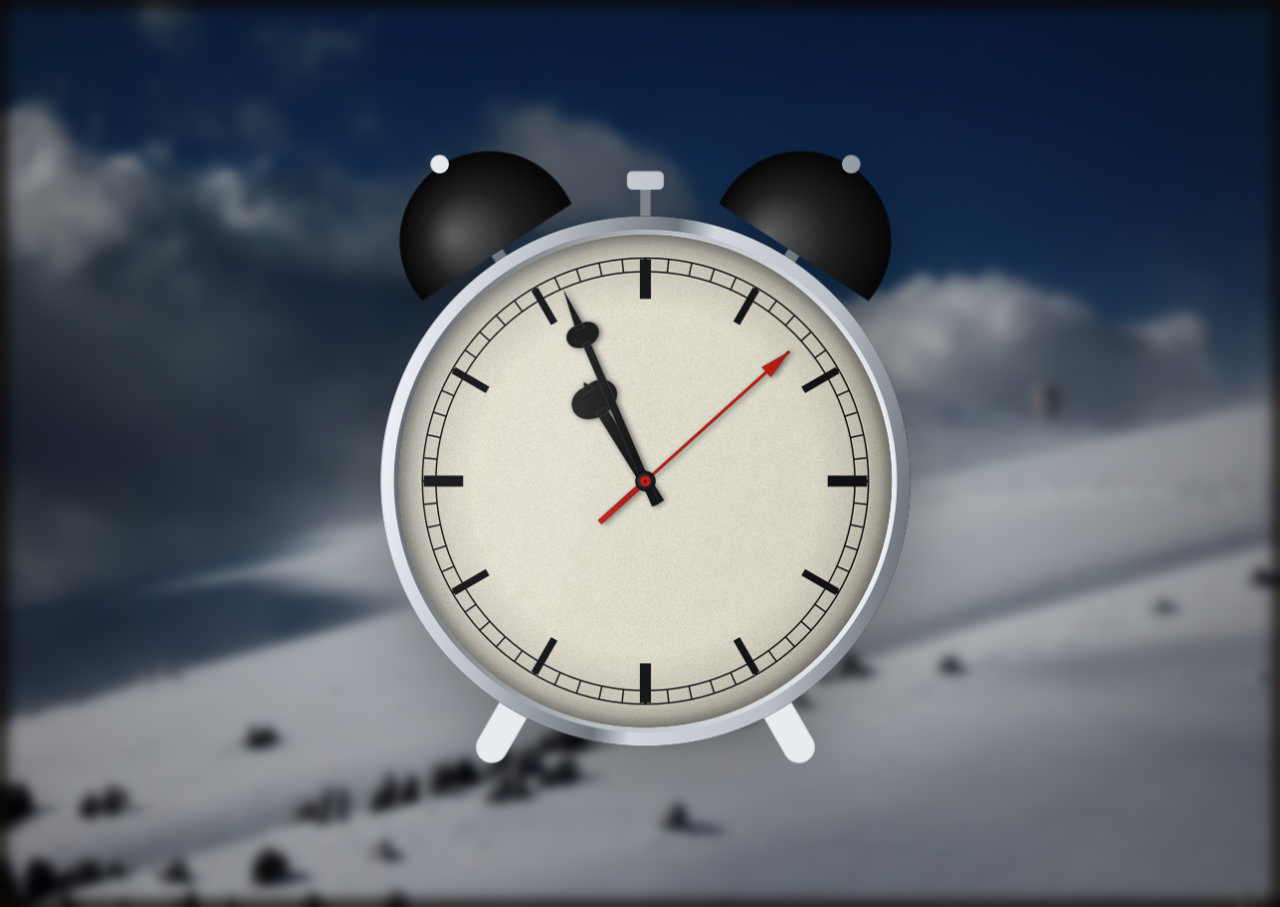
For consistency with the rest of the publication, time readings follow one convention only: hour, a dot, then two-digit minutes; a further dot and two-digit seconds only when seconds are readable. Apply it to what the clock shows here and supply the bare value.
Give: 10.56.08
